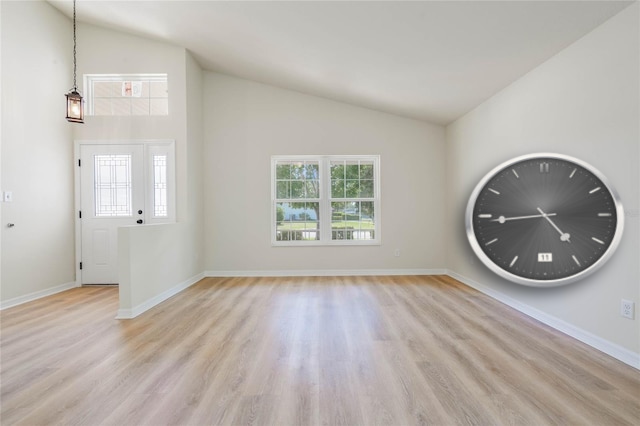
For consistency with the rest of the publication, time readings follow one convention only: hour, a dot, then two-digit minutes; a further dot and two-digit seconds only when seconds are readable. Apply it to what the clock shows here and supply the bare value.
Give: 4.44
